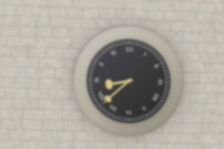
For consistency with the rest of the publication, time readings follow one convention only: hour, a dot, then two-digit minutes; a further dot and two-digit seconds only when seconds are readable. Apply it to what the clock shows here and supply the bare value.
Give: 8.38
